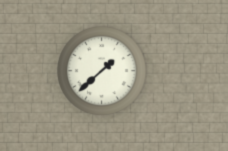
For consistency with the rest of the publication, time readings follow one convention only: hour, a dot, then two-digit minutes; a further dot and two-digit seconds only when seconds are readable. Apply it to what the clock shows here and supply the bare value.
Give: 1.38
